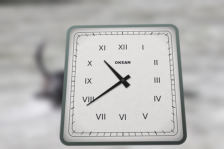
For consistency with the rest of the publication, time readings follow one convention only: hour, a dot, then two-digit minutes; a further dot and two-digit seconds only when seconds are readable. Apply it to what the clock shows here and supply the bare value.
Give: 10.39
